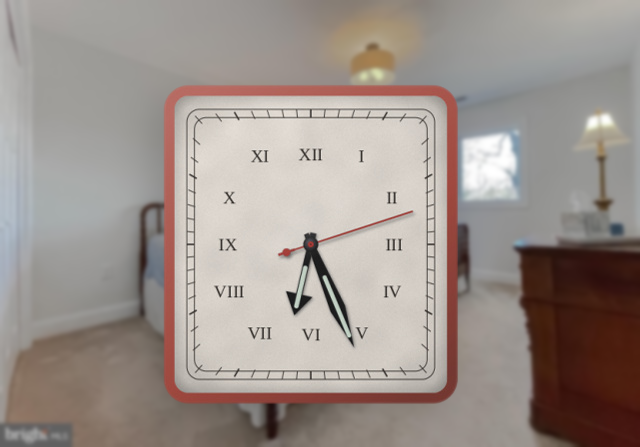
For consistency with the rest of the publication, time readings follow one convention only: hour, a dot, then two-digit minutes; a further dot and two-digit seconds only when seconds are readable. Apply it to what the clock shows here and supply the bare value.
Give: 6.26.12
